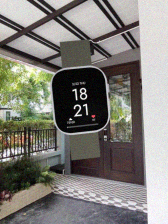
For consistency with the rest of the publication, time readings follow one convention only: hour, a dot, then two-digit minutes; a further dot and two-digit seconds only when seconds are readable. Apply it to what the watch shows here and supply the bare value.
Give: 18.21
